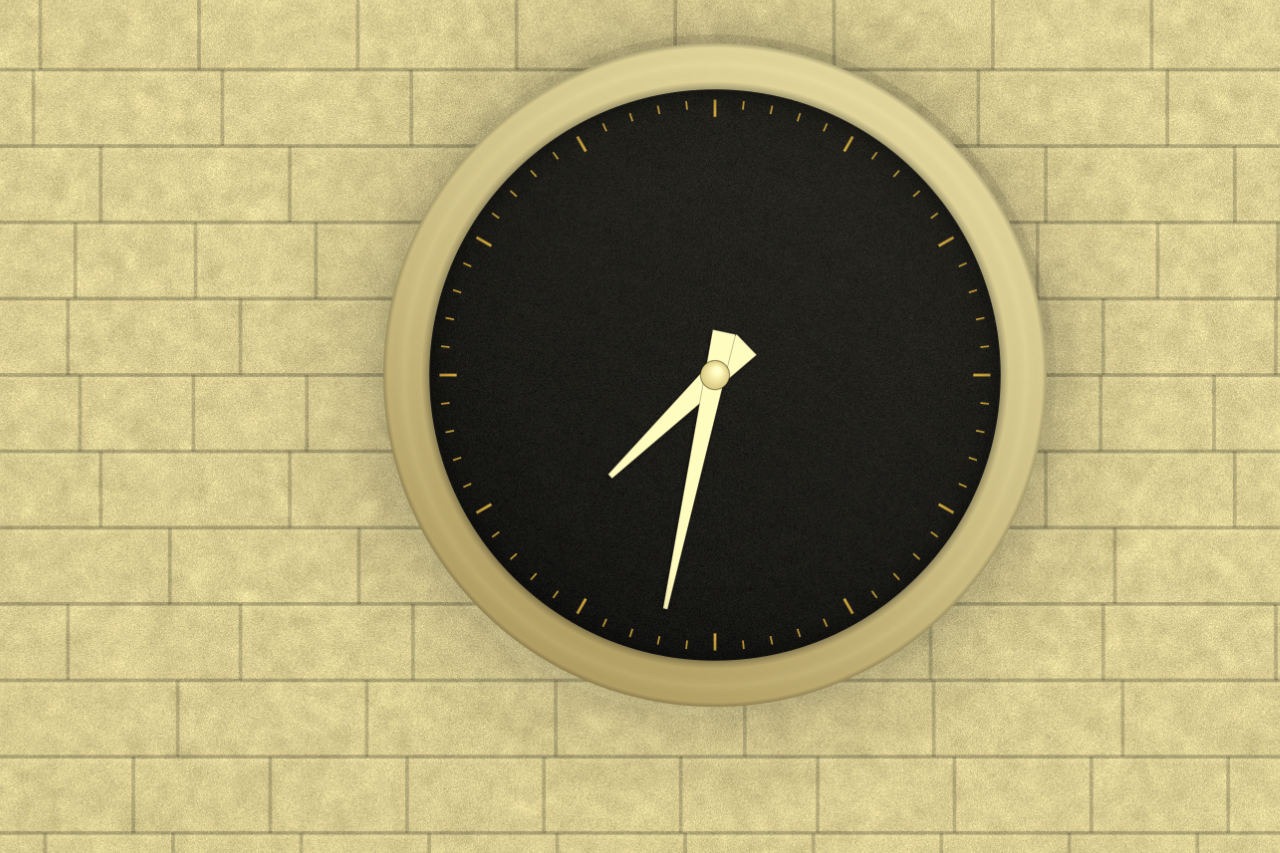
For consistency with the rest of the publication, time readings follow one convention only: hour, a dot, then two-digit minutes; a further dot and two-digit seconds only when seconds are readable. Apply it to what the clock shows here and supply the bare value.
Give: 7.32
